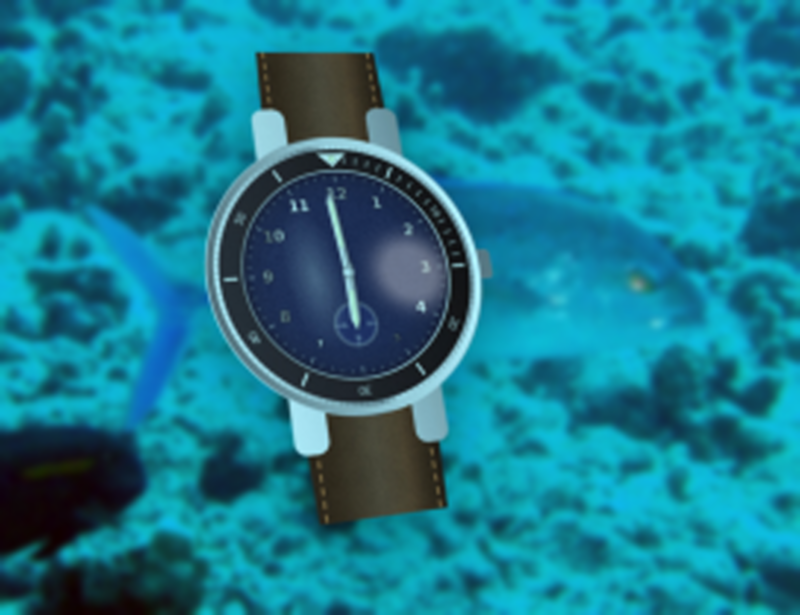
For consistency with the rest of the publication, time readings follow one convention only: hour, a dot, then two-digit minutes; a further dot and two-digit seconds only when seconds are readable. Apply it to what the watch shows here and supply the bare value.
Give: 5.59
